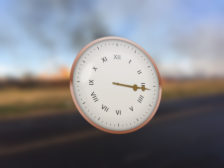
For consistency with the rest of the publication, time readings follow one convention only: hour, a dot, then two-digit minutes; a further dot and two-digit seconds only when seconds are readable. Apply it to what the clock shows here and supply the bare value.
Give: 3.16
